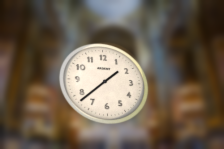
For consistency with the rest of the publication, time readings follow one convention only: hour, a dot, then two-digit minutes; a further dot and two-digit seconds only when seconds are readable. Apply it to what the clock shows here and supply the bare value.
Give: 1.38
